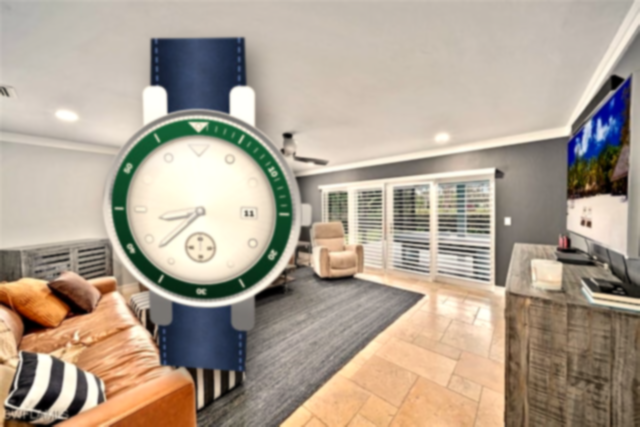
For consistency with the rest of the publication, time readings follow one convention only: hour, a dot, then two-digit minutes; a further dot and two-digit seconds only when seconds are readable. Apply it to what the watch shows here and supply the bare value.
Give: 8.38
